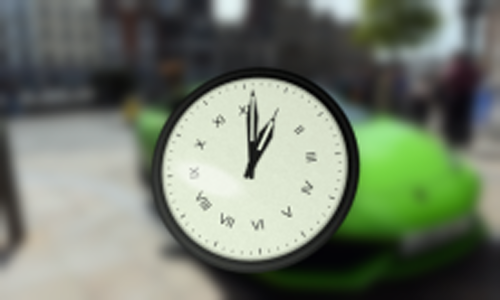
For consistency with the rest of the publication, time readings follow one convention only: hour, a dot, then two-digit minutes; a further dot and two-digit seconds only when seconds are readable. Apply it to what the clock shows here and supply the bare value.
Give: 1.01
